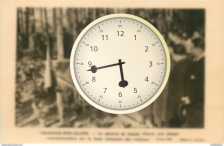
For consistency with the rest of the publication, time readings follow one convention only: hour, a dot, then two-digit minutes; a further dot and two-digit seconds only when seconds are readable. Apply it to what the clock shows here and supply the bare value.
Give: 5.43
